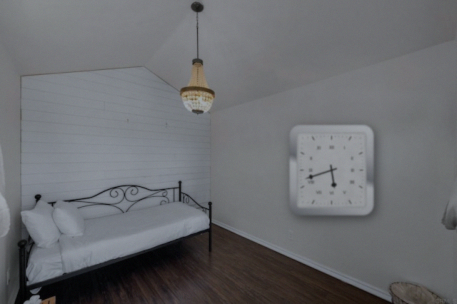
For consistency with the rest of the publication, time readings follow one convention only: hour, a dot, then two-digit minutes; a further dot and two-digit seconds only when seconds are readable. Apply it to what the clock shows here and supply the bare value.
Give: 5.42
